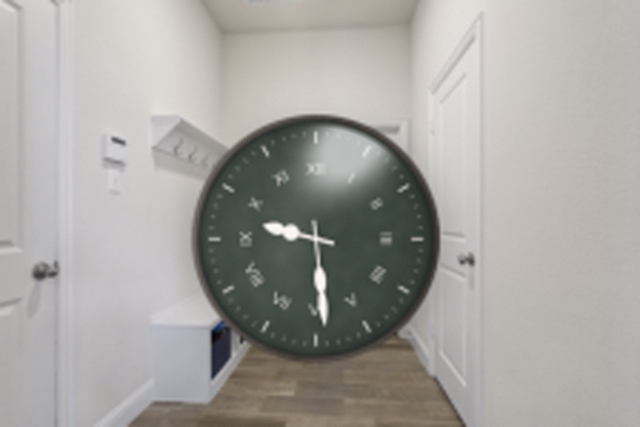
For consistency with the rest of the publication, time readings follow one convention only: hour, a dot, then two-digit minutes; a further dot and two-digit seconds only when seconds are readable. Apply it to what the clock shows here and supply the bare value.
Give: 9.29
